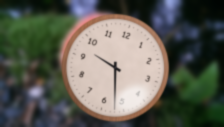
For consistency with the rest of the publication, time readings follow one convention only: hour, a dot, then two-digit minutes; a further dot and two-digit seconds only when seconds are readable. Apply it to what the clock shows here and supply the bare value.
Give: 9.27
